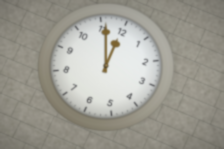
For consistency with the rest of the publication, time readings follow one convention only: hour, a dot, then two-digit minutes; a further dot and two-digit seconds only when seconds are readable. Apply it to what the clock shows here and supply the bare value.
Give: 11.56
